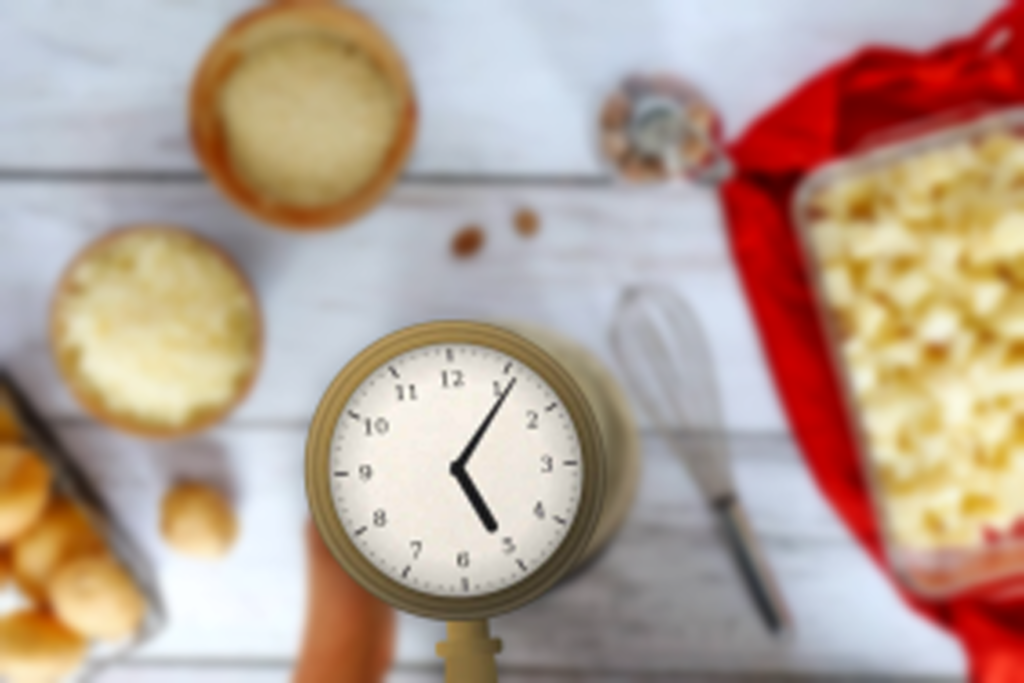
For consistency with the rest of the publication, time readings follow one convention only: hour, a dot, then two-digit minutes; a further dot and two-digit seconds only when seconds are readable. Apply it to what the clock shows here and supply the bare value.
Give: 5.06
